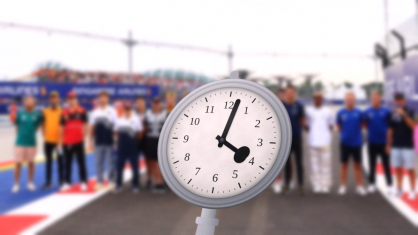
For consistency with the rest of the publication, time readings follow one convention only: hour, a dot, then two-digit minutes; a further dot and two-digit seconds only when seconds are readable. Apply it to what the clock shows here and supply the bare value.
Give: 4.02
